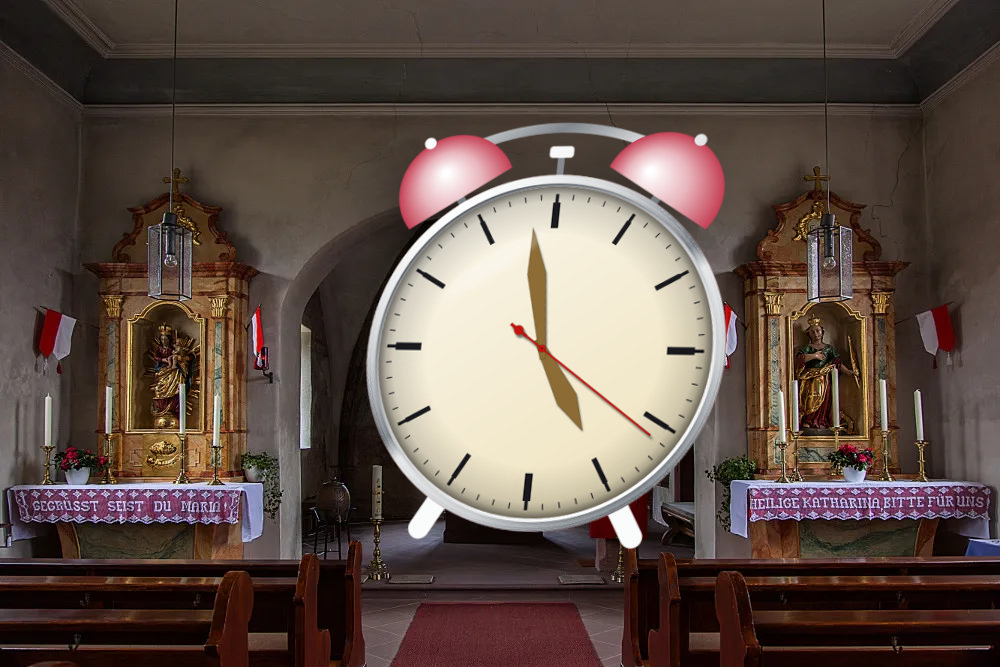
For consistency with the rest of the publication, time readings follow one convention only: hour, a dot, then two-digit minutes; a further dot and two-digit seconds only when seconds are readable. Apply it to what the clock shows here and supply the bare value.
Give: 4.58.21
